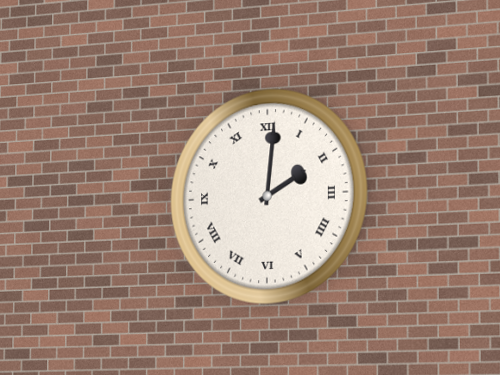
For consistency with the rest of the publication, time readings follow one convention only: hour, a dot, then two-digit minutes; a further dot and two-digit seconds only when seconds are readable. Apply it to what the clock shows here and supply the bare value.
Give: 2.01
